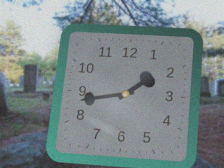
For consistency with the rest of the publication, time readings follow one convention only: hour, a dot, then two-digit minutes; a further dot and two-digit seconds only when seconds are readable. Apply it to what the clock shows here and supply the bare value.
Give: 1.43
